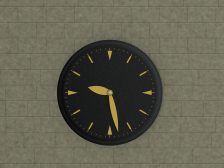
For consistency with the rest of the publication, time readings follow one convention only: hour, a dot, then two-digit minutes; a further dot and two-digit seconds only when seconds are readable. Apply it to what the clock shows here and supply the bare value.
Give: 9.28
